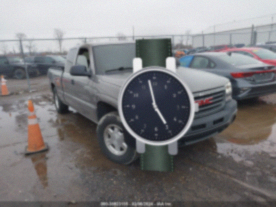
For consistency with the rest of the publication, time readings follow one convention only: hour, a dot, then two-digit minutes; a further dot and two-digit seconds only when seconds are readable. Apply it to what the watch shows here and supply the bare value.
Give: 4.58
